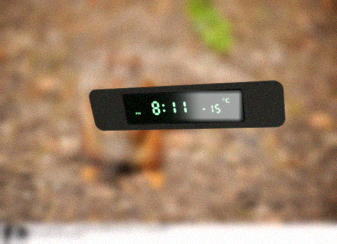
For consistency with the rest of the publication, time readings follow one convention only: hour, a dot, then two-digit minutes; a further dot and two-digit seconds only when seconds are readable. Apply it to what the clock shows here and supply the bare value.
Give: 8.11
